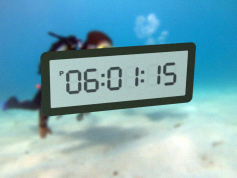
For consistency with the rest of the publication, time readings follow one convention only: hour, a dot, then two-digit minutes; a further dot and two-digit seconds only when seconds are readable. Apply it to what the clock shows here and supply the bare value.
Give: 6.01.15
